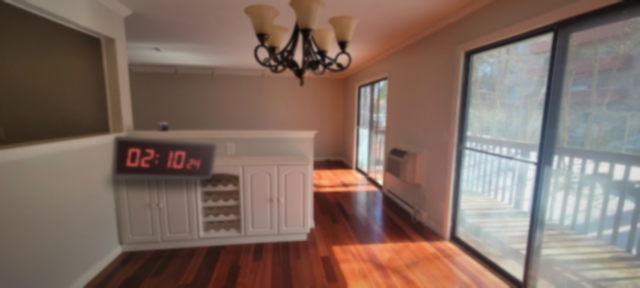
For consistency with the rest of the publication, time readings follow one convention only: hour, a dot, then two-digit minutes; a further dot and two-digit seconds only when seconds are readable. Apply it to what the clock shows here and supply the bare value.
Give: 2.10
